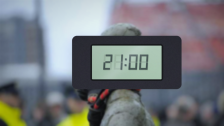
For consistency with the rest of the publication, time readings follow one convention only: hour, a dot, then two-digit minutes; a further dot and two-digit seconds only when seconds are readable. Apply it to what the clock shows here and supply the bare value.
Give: 21.00
